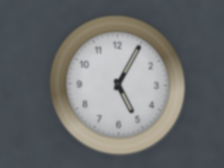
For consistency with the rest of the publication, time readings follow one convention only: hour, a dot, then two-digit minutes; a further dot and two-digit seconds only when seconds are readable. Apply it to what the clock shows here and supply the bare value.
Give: 5.05
